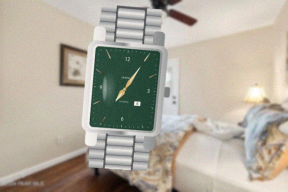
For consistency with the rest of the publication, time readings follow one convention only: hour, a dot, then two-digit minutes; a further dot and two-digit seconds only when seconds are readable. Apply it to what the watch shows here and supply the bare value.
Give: 7.05
